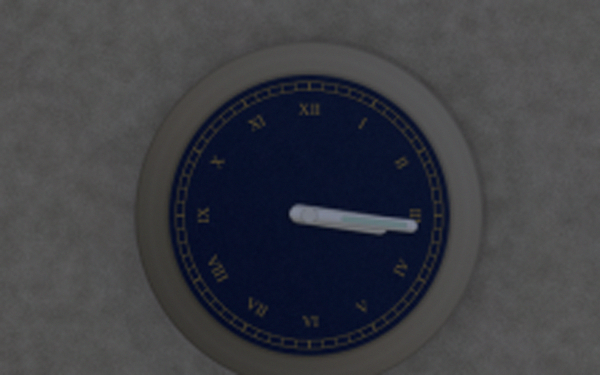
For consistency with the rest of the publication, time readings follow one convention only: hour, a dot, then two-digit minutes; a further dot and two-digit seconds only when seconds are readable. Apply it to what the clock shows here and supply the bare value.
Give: 3.16
